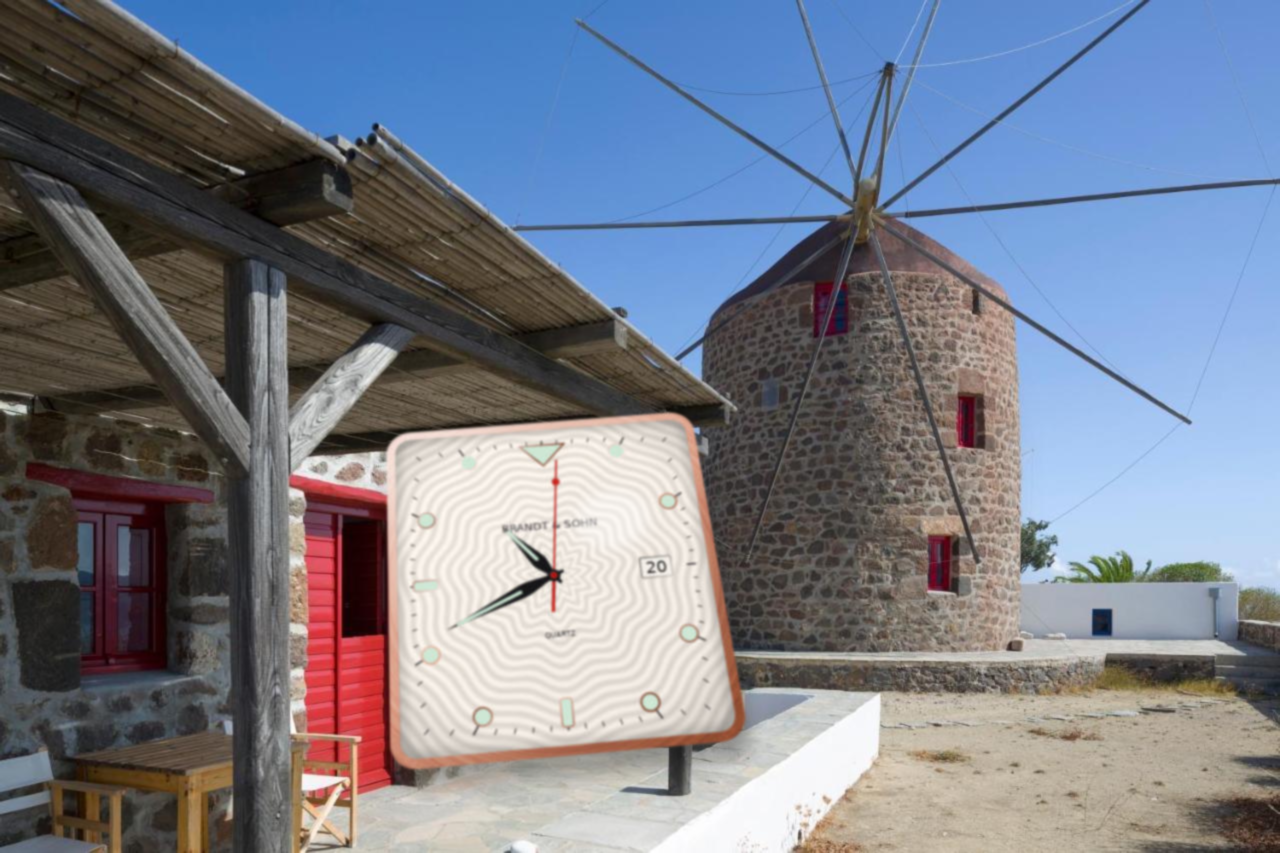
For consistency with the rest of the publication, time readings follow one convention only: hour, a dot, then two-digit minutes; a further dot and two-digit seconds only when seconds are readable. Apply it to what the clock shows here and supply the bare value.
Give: 10.41.01
